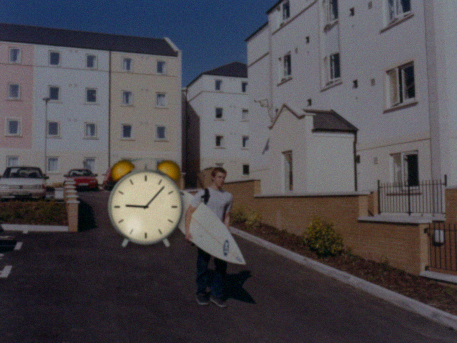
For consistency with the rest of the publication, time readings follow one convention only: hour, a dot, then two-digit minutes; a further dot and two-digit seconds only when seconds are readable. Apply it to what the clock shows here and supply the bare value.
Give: 9.07
